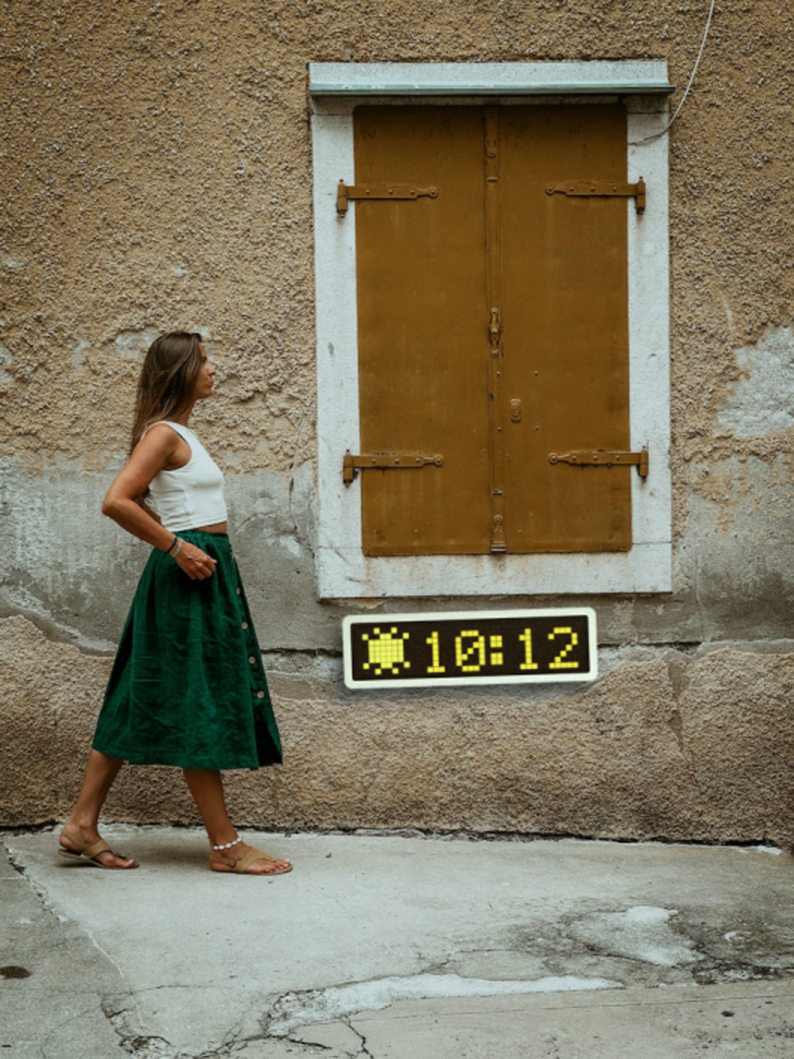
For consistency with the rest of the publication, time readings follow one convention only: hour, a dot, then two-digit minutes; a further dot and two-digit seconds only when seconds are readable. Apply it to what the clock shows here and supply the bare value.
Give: 10.12
